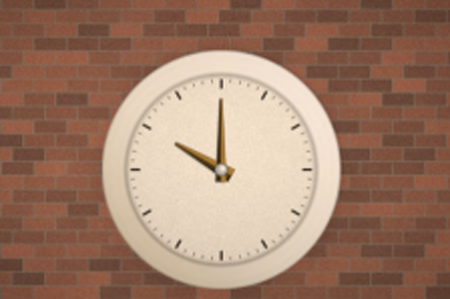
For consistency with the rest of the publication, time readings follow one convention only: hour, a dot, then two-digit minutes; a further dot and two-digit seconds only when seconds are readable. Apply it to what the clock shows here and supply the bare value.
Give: 10.00
